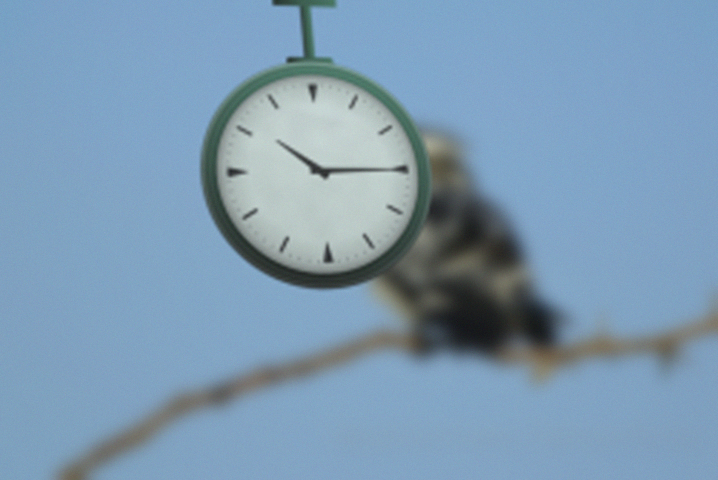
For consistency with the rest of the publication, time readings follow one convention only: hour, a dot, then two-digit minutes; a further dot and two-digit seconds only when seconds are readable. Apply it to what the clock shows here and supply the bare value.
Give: 10.15
